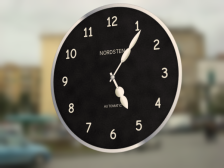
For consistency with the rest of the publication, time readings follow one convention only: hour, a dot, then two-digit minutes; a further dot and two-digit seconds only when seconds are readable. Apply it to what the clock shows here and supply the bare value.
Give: 5.06
